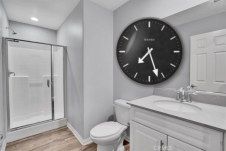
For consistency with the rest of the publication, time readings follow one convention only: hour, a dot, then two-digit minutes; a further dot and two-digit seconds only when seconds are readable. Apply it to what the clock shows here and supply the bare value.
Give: 7.27
